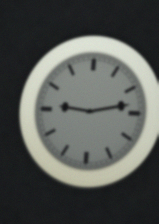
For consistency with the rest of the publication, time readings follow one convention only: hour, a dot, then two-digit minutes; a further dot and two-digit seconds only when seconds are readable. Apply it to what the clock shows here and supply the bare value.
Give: 9.13
